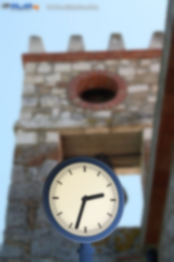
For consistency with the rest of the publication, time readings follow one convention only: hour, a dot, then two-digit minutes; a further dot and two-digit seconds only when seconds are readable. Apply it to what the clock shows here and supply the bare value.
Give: 2.33
